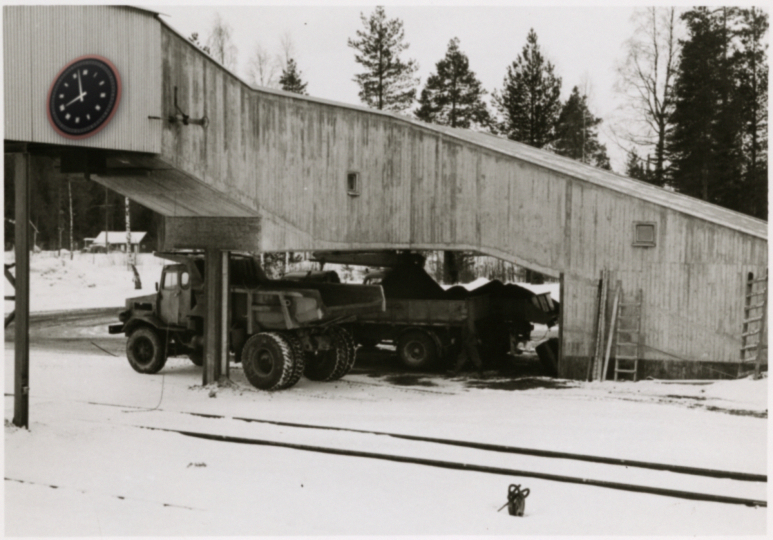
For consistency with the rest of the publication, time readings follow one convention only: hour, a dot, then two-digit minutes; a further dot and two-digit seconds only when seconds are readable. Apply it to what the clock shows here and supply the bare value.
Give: 7.57
